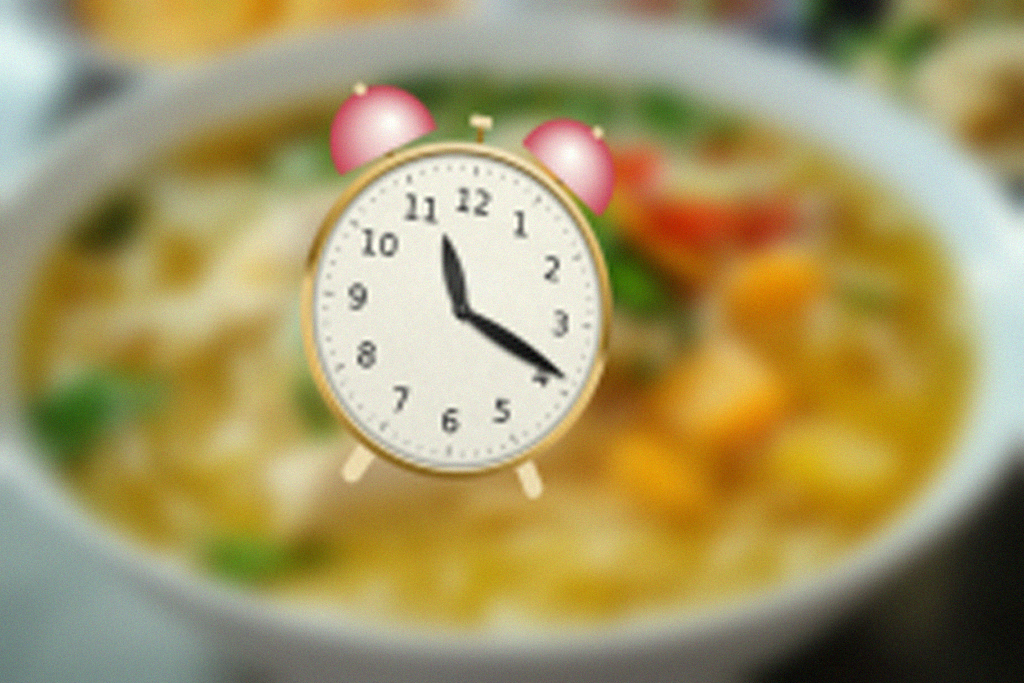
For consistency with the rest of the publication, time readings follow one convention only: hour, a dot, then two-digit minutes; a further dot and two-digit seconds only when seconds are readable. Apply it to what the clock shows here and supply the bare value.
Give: 11.19
